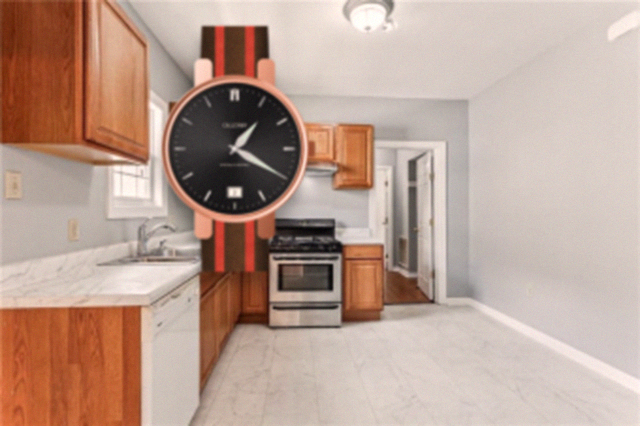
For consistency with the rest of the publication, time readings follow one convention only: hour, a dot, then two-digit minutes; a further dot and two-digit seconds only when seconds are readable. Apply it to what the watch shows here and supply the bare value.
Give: 1.20
